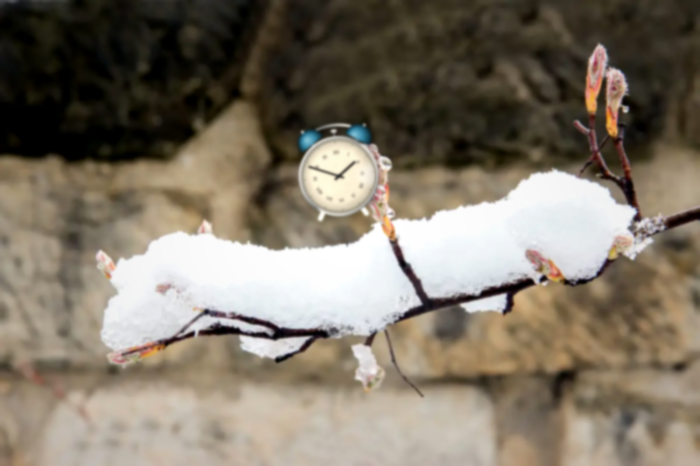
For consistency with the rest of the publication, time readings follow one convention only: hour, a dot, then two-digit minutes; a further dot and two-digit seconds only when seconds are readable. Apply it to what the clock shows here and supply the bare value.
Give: 1.49
